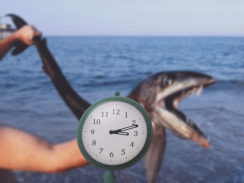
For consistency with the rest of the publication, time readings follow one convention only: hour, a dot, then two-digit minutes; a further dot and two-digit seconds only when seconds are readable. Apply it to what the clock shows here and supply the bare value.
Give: 3.12
